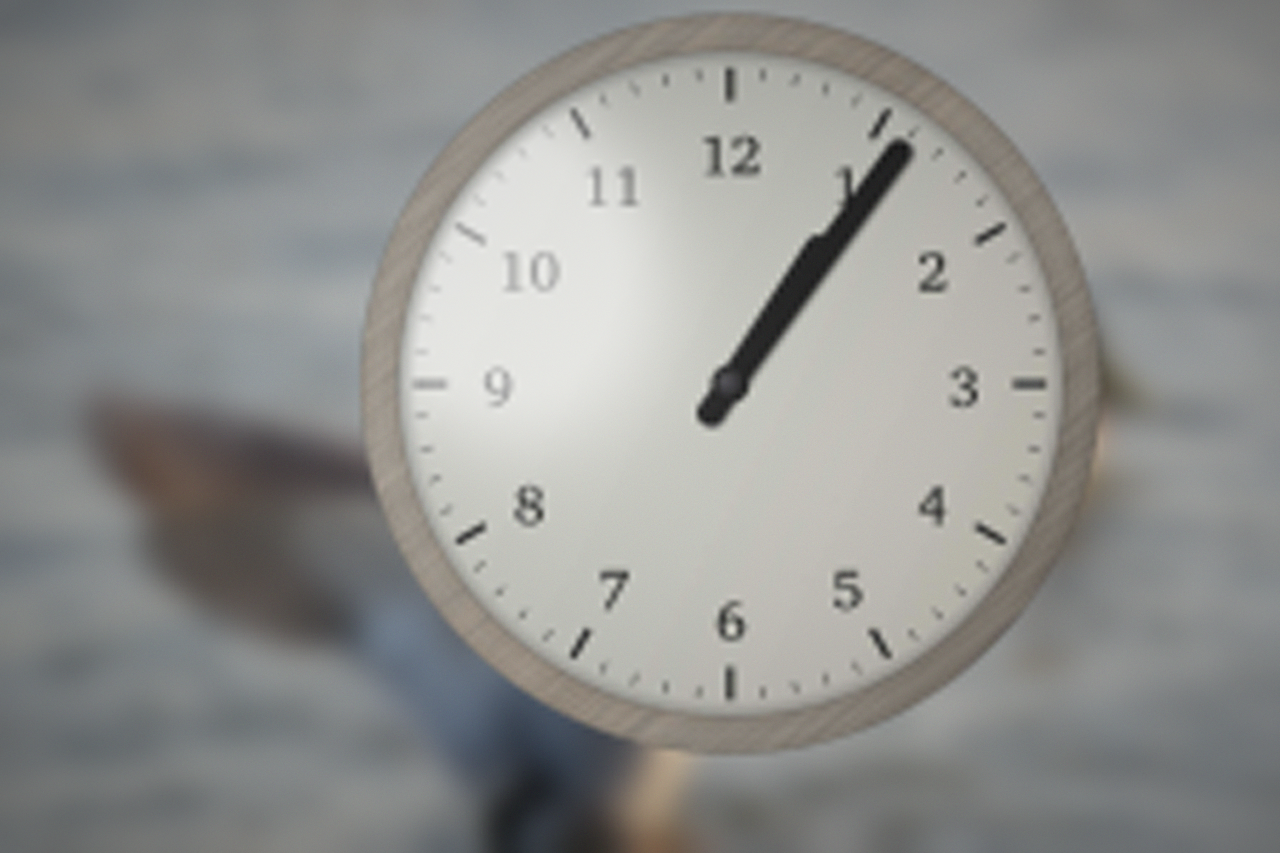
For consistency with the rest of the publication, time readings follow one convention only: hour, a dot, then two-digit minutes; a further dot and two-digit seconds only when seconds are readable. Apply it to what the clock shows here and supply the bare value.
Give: 1.06
